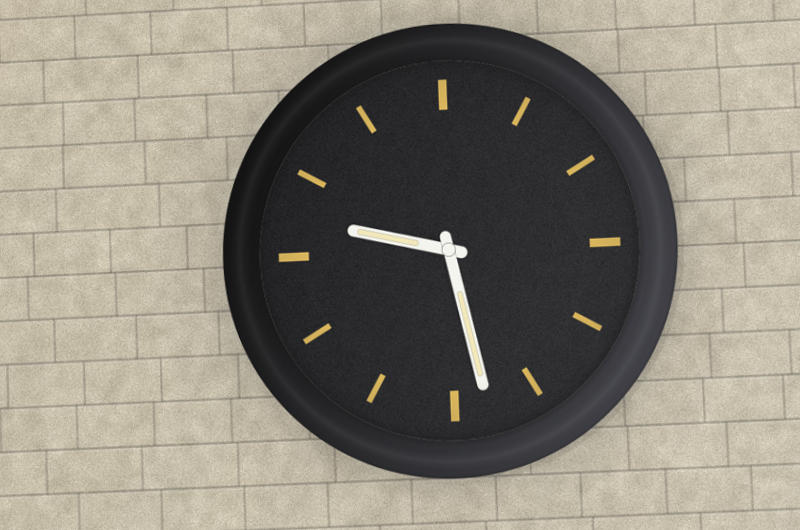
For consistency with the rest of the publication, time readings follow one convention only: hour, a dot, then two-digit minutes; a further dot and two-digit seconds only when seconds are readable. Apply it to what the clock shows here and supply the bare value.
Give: 9.28
